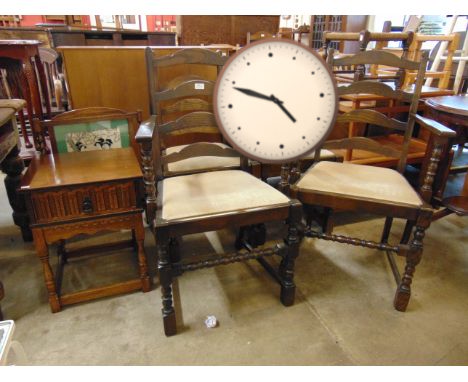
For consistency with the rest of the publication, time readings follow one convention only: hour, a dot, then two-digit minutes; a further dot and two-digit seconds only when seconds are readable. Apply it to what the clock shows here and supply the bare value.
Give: 4.49
